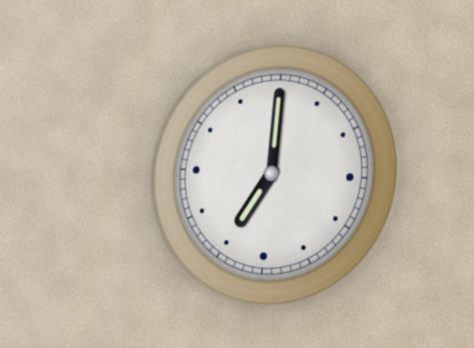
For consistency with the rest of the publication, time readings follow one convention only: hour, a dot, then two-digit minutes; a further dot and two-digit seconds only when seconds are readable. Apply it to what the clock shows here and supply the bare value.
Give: 7.00
